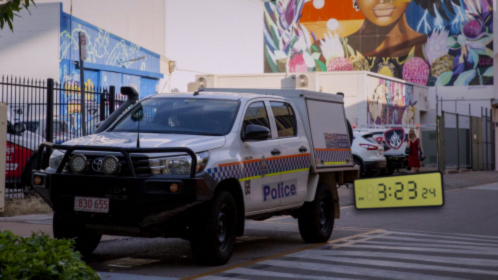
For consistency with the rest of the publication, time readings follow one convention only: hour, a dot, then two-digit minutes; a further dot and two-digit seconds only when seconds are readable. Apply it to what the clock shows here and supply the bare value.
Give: 3.23.24
